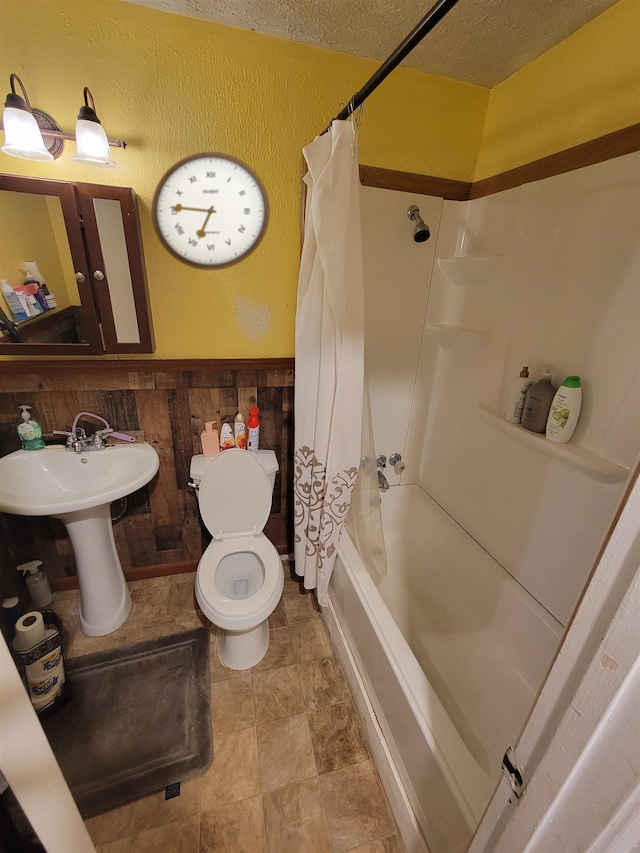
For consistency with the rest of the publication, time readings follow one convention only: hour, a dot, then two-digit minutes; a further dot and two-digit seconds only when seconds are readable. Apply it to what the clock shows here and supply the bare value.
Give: 6.46
